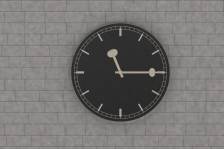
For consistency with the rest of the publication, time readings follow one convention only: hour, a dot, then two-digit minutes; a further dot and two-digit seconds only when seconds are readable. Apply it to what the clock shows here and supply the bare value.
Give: 11.15
